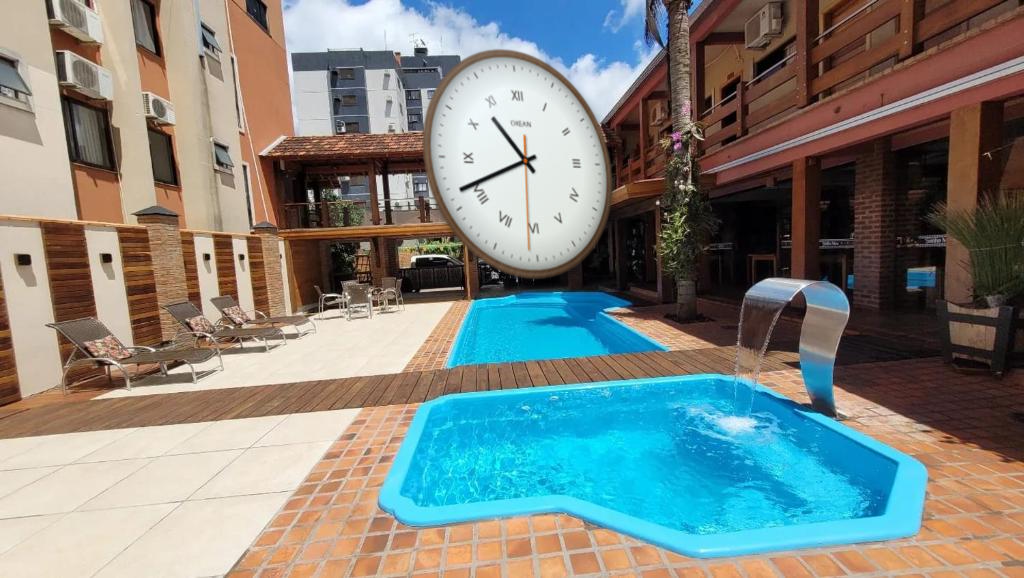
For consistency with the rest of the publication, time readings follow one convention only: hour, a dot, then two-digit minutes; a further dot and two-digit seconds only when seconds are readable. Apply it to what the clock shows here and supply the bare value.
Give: 10.41.31
